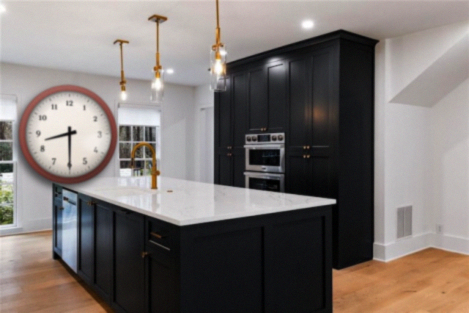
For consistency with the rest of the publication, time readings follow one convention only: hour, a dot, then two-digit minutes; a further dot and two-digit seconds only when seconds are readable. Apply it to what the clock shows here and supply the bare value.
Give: 8.30
